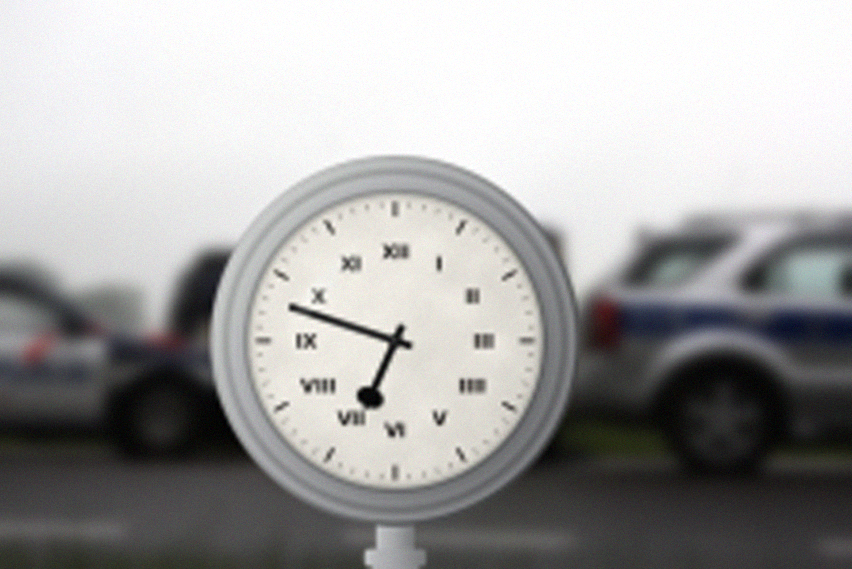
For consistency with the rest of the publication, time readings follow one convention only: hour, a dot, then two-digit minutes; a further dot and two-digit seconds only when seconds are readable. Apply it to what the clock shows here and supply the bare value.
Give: 6.48
